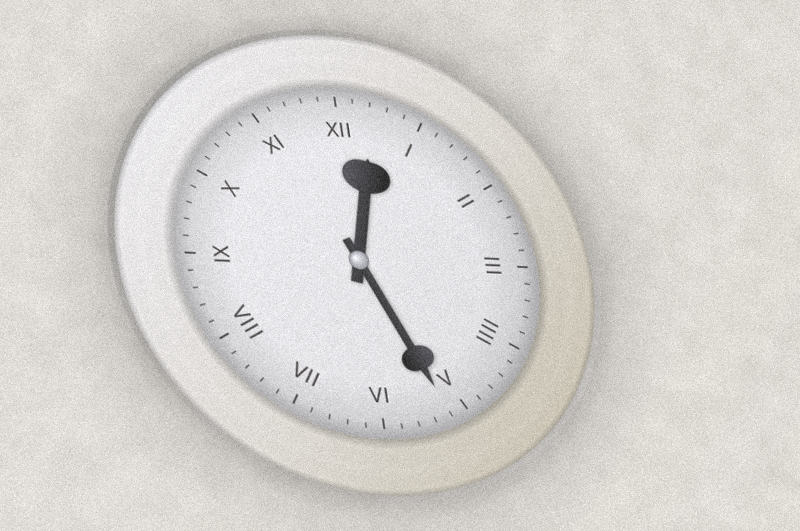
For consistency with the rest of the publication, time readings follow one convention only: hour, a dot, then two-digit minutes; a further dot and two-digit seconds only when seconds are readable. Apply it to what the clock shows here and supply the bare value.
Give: 12.26
